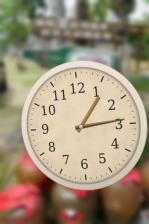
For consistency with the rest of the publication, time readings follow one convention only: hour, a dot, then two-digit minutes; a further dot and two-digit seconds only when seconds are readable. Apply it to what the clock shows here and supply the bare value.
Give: 1.14
